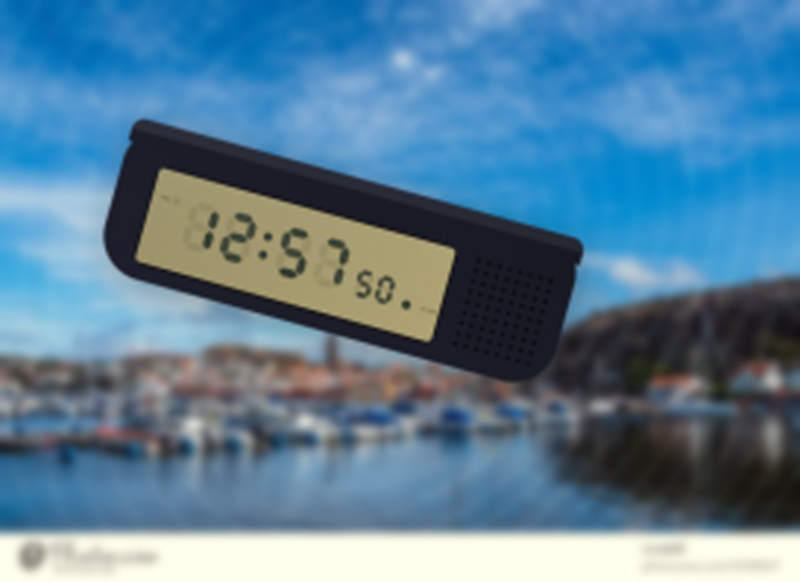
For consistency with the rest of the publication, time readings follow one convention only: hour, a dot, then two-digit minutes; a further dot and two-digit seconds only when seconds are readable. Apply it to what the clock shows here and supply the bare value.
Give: 12.57.50
